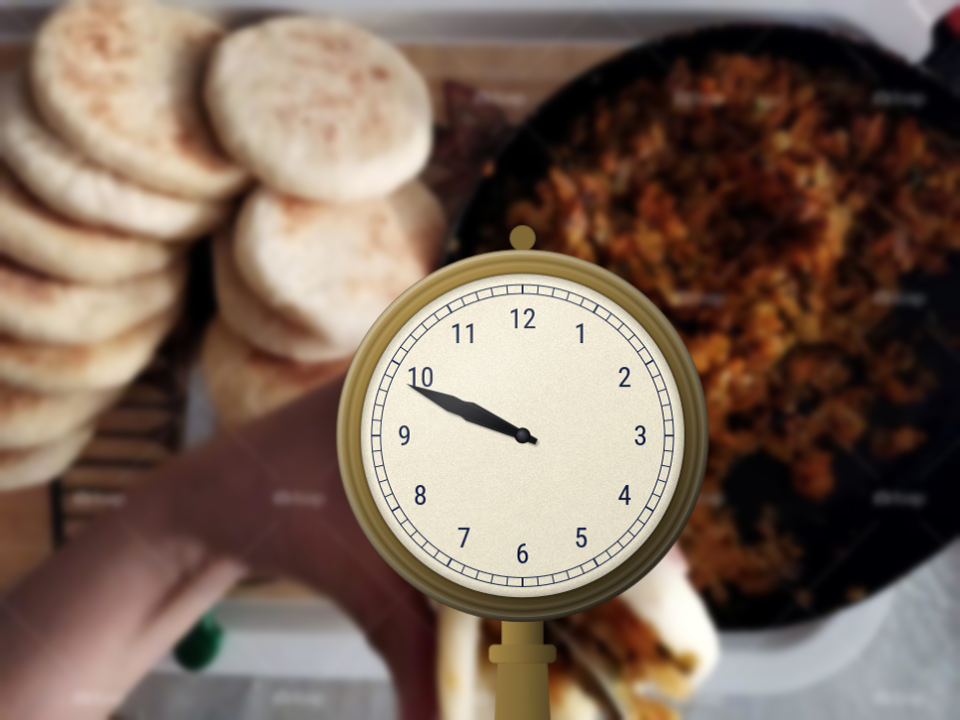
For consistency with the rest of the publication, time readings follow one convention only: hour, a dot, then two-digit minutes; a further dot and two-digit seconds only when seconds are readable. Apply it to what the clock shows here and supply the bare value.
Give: 9.49
